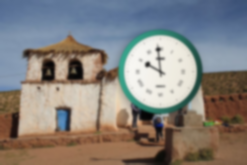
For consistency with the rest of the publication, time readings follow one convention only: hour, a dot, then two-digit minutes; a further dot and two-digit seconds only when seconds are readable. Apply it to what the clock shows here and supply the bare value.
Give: 9.59
